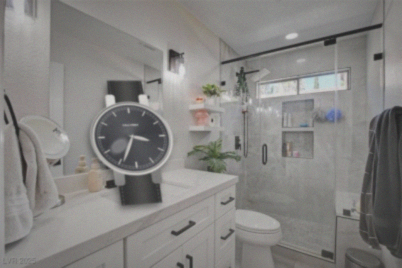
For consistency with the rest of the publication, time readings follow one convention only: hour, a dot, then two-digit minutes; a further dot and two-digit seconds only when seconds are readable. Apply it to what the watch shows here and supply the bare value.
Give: 3.34
